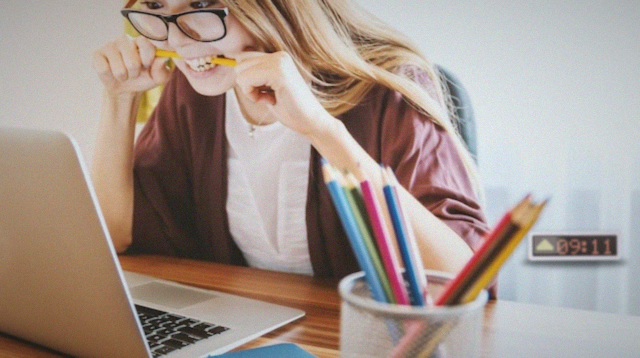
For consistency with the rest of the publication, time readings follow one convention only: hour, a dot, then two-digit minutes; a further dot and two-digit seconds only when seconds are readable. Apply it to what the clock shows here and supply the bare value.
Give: 9.11
